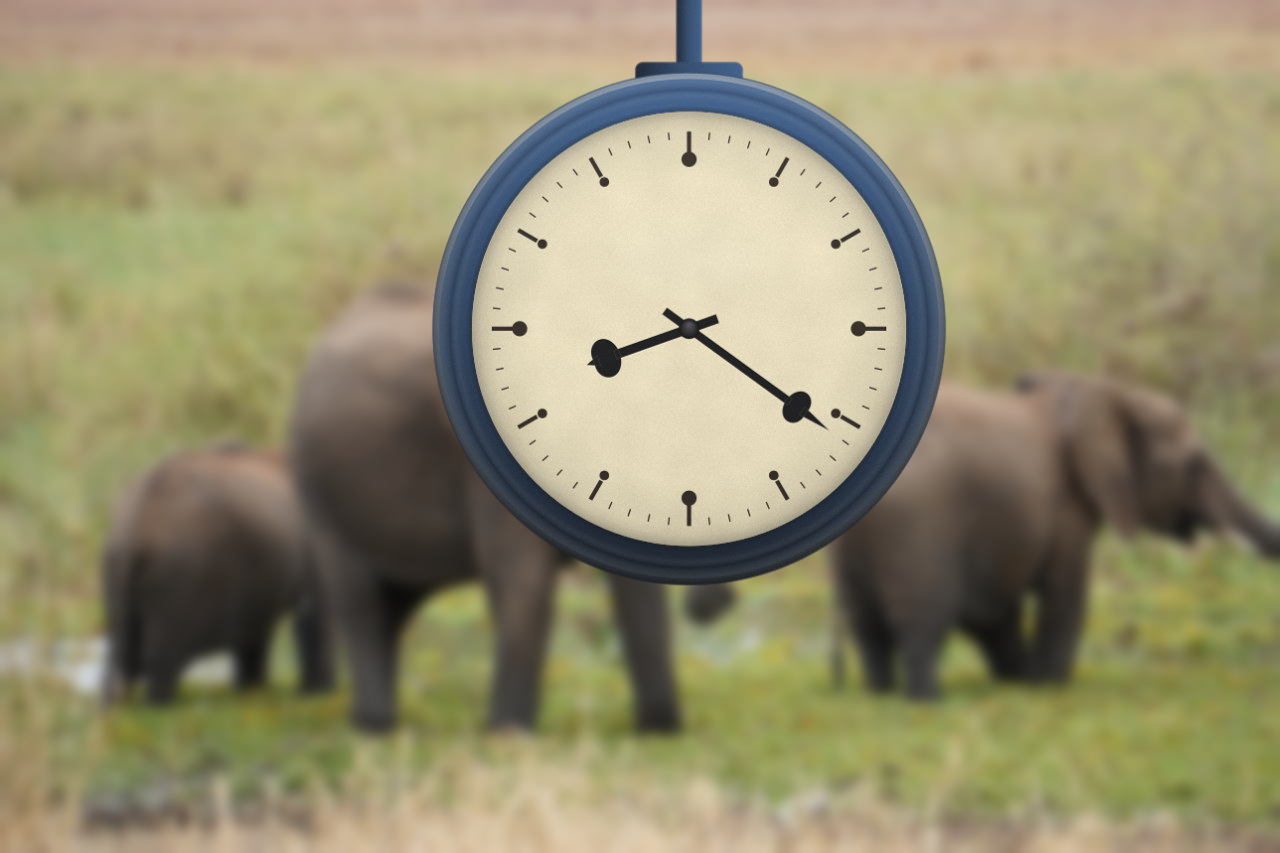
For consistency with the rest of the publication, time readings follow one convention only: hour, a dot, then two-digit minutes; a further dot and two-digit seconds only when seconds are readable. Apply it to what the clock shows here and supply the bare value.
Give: 8.21
